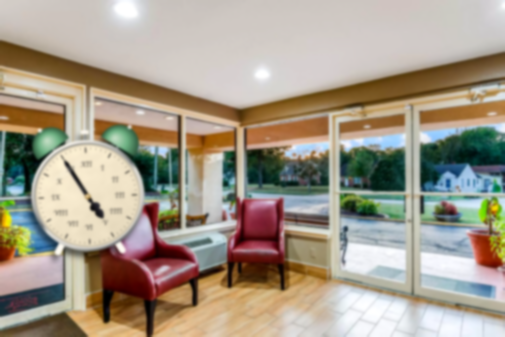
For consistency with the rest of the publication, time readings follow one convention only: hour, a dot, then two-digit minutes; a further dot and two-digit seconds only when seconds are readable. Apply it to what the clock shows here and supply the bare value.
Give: 4.55
